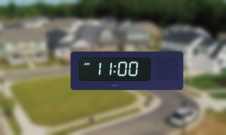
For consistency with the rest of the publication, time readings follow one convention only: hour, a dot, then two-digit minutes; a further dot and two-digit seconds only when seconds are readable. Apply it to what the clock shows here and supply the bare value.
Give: 11.00
